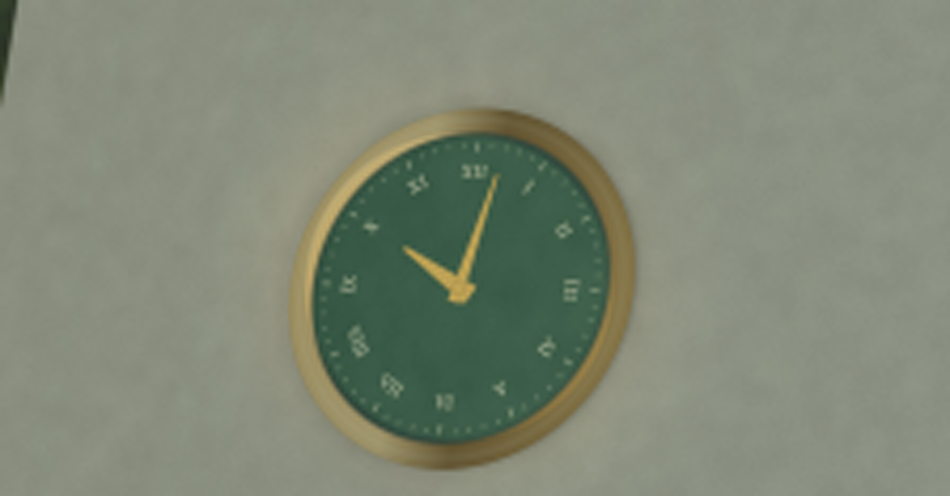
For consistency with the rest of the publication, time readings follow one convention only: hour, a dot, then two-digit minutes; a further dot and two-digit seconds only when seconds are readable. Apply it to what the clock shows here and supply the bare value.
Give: 10.02
